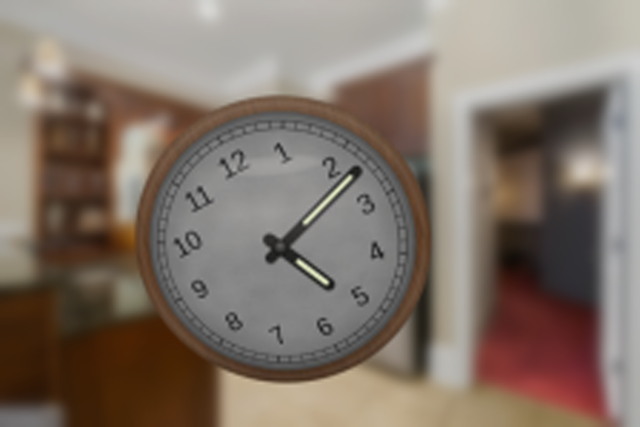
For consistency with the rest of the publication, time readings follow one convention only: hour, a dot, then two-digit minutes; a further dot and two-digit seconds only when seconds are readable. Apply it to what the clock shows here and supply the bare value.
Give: 5.12
